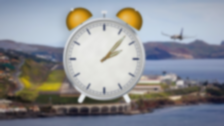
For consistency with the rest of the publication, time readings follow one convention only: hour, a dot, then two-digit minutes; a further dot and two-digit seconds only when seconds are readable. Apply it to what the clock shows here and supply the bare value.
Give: 2.07
